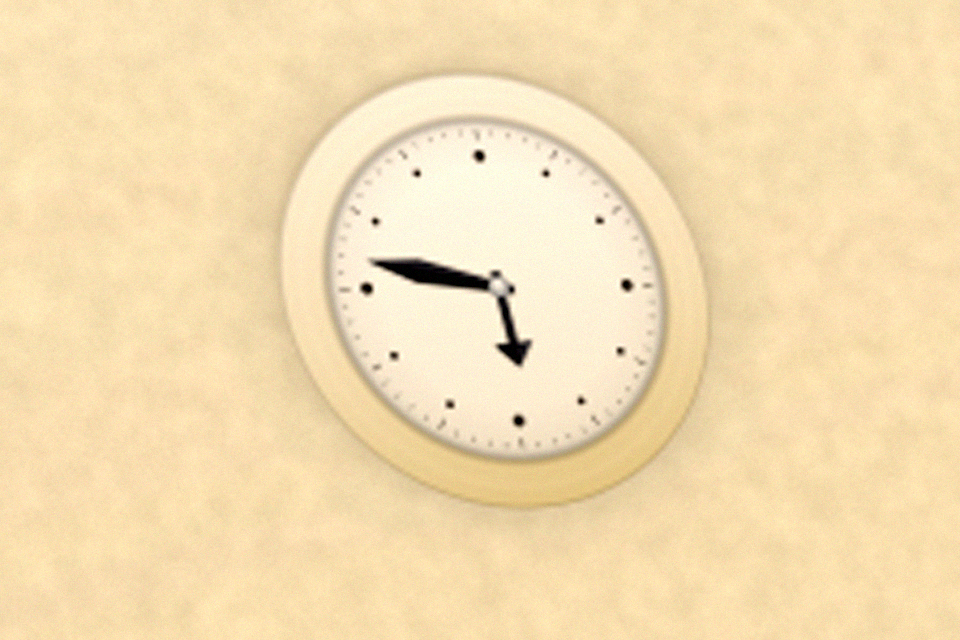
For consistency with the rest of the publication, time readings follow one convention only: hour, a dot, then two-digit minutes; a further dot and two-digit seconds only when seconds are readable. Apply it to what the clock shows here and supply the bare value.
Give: 5.47
